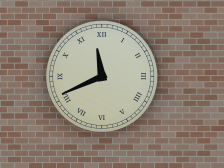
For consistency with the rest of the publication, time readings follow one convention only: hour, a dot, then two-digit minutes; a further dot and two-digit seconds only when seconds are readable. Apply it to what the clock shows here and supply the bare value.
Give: 11.41
